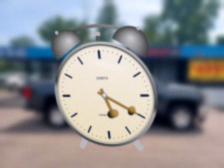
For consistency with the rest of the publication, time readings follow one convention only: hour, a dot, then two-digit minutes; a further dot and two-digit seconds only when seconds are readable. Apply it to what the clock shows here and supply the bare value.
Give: 5.20
